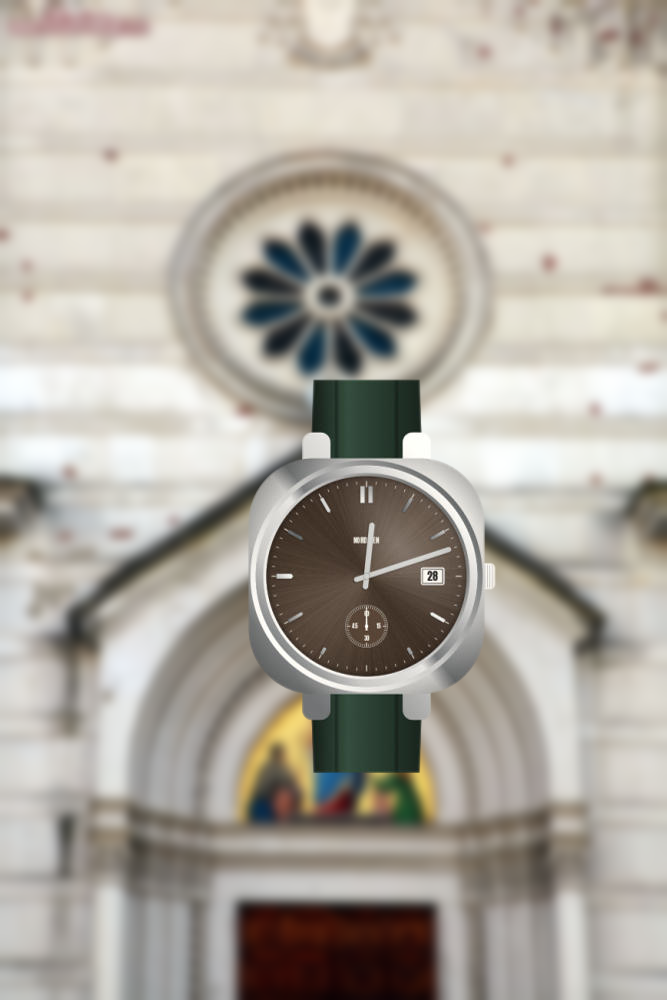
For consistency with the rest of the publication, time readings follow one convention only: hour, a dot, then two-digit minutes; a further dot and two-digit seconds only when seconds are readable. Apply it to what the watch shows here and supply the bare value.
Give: 12.12
